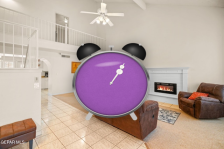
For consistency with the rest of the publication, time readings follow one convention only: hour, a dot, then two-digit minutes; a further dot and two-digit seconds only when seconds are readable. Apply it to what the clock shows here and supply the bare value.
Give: 1.05
